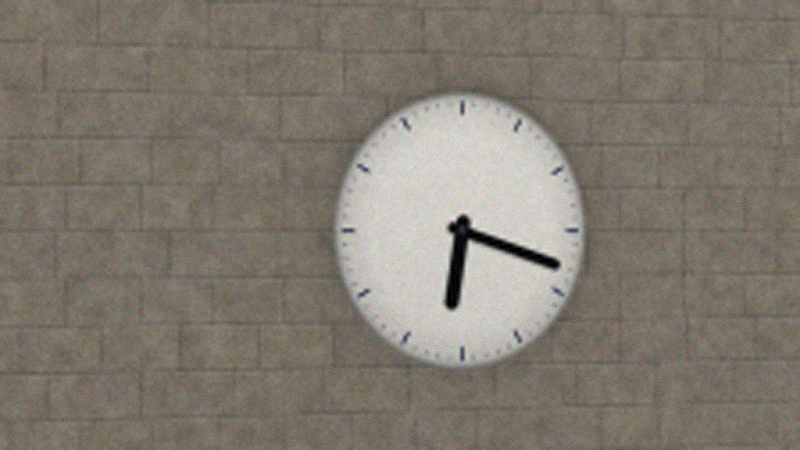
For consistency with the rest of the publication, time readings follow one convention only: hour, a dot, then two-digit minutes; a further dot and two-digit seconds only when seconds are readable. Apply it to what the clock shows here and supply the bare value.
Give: 6.18
